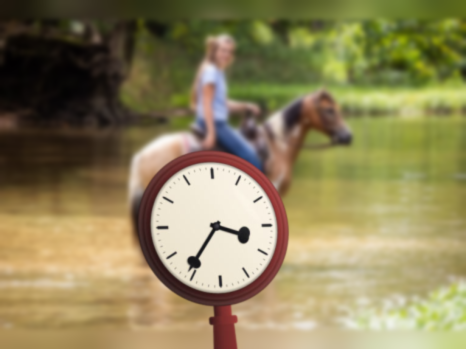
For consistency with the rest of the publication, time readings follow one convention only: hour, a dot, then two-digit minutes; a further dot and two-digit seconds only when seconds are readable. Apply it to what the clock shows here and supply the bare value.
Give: 3.36
